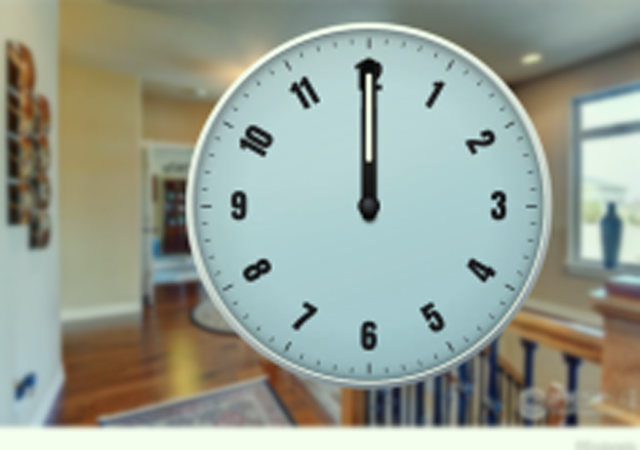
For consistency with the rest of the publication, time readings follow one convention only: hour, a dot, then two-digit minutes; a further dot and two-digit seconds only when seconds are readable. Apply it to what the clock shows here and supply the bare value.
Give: 12.00
